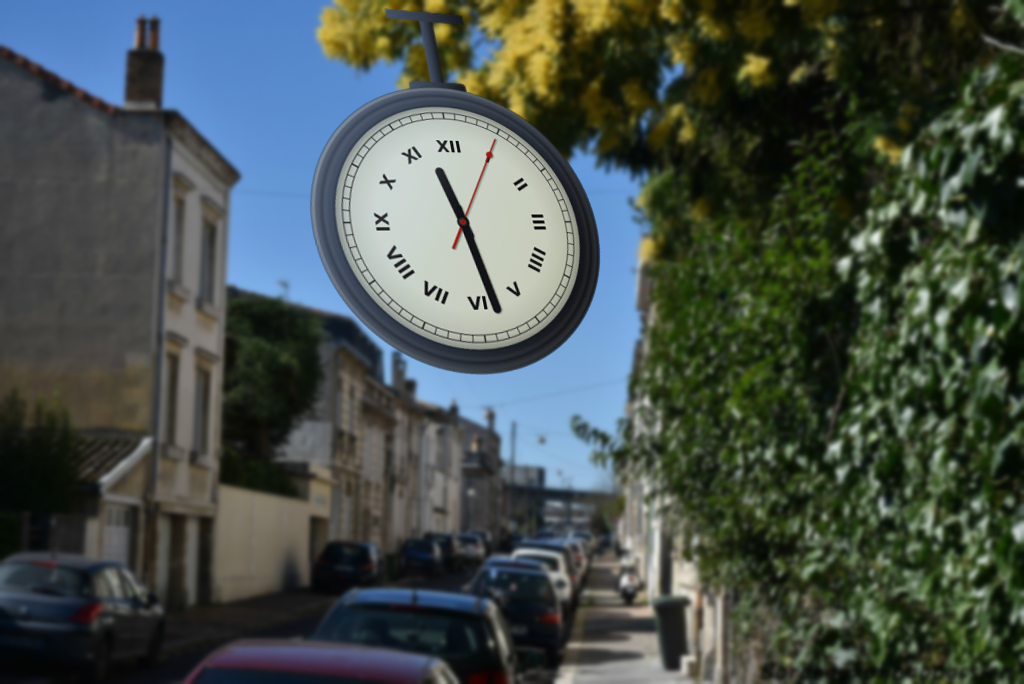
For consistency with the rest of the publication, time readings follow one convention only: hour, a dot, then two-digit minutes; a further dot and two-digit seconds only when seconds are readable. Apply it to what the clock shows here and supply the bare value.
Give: 11.28.05
